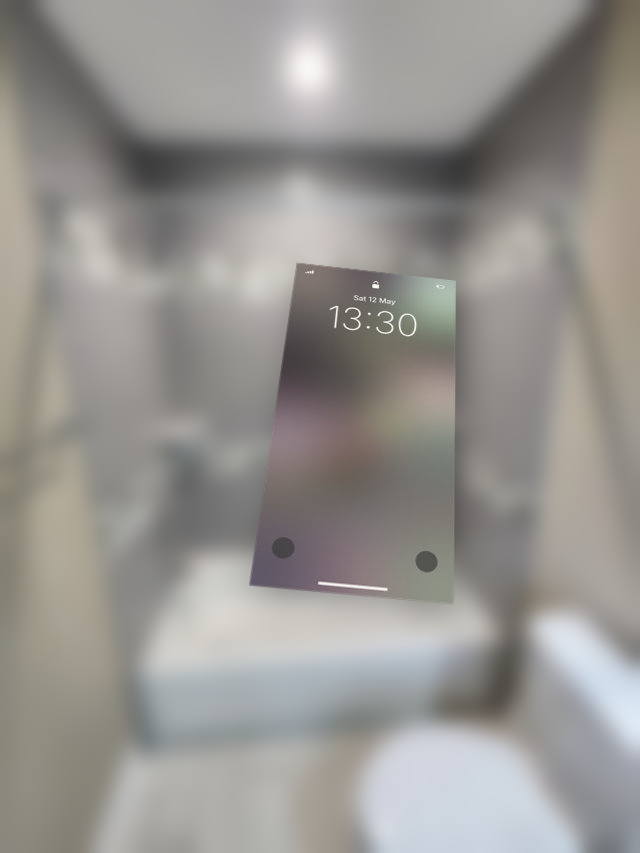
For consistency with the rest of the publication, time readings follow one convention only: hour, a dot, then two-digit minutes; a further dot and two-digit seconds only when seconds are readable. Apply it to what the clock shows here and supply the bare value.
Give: 13.30
